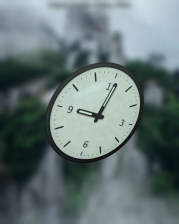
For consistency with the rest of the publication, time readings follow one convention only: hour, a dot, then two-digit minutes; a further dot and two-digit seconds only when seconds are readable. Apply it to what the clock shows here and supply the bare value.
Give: 9.01
